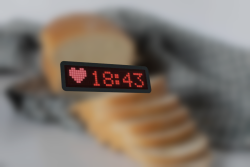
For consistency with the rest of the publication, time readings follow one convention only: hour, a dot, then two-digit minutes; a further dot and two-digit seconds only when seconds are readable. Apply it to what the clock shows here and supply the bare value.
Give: 18.43
